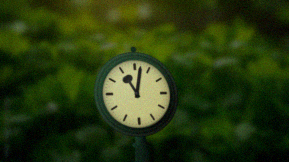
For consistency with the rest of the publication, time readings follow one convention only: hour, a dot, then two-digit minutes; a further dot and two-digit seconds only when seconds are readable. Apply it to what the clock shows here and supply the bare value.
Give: 11.02
